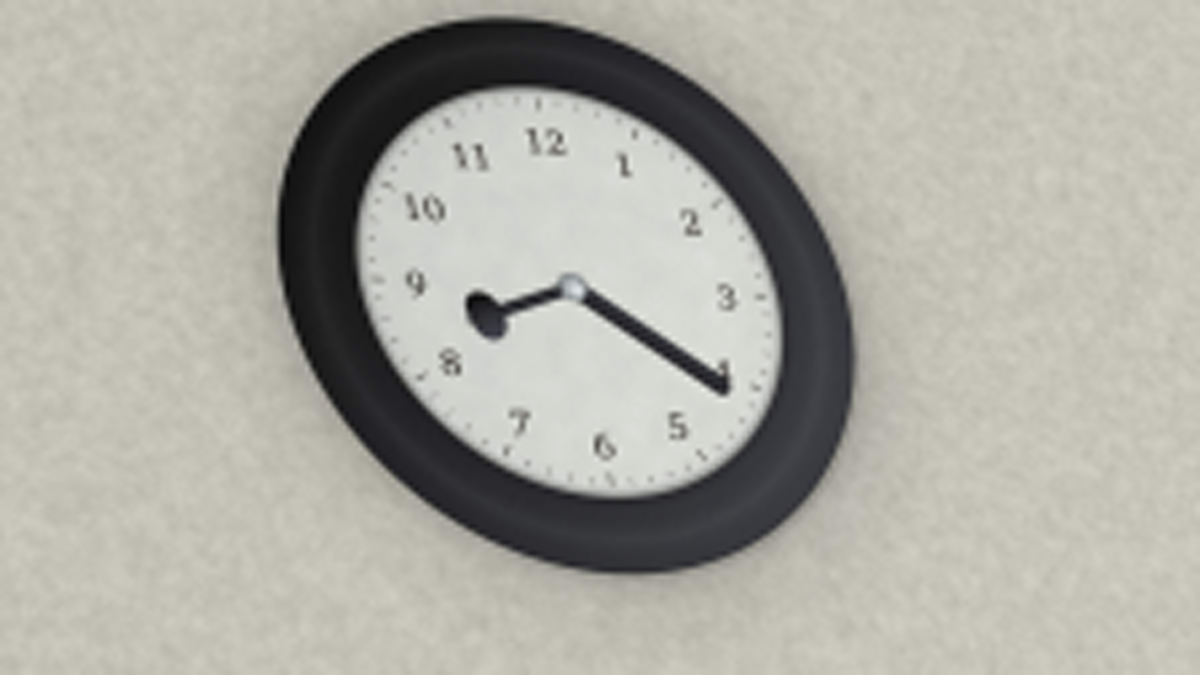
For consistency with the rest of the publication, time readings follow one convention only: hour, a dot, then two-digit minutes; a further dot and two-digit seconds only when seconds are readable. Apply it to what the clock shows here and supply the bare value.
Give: 8.21
